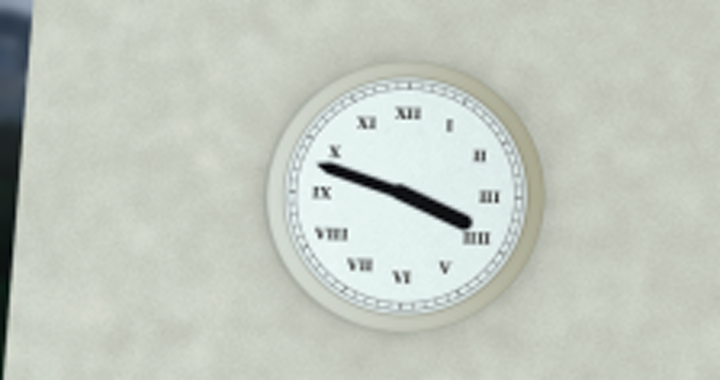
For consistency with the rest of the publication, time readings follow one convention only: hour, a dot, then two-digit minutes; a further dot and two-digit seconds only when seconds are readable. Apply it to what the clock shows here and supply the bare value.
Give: 3.48
